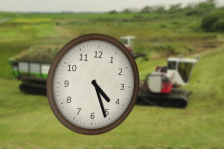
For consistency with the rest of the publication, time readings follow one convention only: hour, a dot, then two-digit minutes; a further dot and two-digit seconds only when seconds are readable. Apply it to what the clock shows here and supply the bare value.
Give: 4.26
